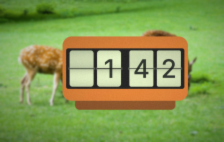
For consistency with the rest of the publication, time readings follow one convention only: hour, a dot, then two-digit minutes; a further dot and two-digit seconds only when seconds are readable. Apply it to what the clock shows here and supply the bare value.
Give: 1.42
